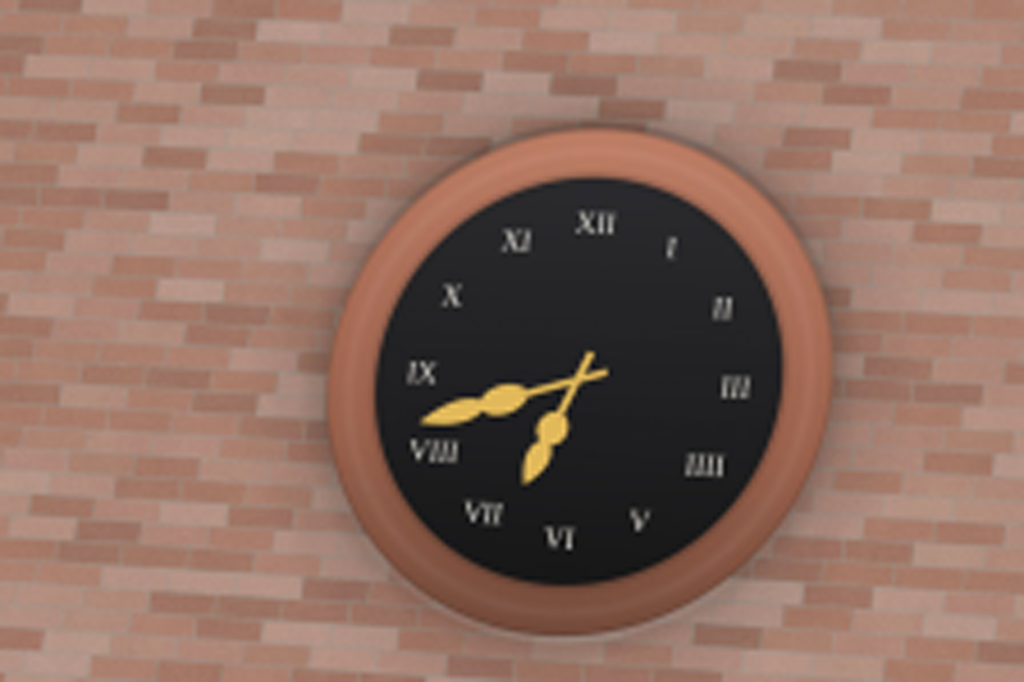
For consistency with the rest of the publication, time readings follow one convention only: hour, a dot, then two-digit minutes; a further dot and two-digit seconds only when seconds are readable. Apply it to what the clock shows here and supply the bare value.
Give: 6.42
